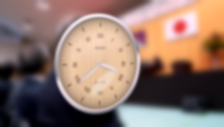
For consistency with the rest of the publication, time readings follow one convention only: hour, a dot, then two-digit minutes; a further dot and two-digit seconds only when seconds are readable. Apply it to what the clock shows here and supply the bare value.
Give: 3.39
